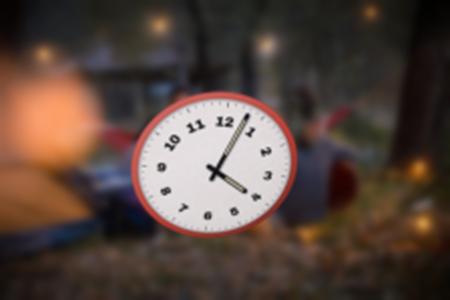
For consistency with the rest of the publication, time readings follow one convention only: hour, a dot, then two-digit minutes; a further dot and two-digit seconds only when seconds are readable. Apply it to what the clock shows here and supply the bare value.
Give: 4.03
